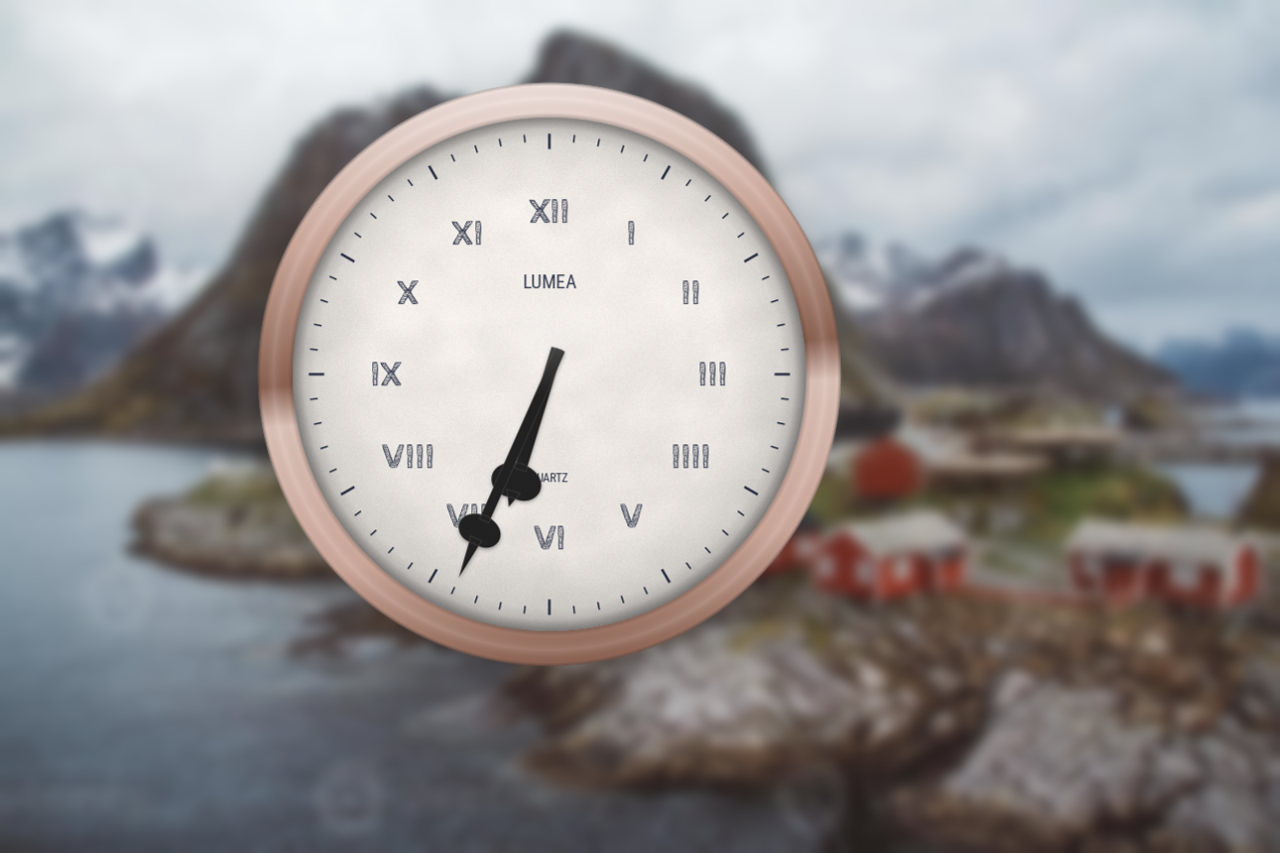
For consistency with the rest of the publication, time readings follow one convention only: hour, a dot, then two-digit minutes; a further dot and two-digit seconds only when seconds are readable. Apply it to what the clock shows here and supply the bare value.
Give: 6.34
